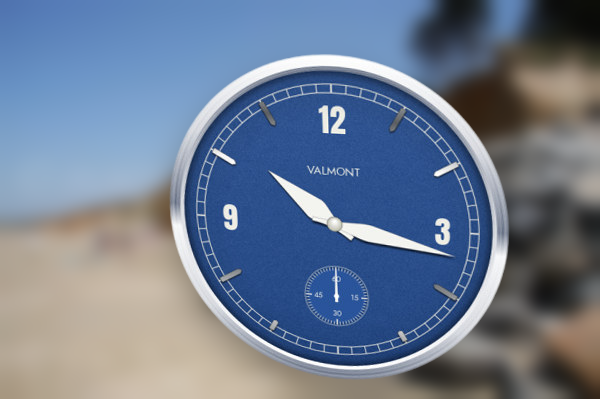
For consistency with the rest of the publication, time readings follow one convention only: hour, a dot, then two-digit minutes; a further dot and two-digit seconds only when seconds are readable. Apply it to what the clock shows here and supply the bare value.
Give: 10.17
